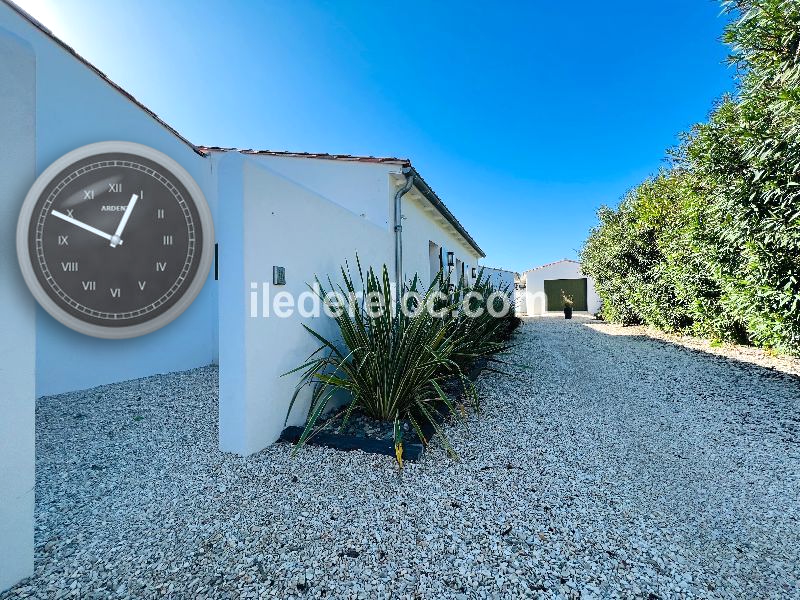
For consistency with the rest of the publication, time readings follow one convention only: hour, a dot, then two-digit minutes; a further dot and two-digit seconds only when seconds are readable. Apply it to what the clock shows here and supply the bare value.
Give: 12.49
